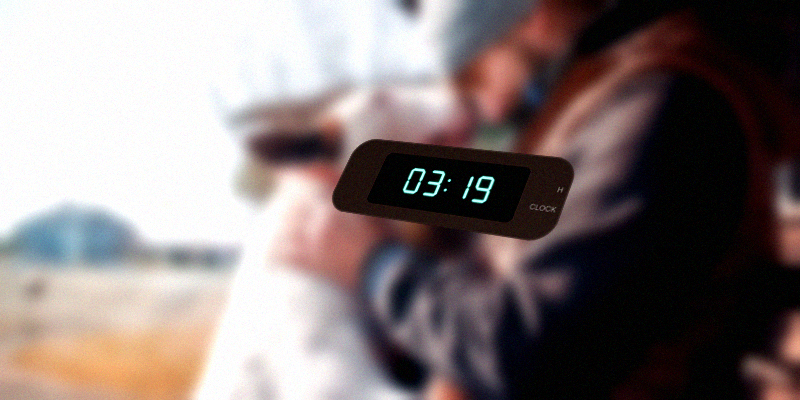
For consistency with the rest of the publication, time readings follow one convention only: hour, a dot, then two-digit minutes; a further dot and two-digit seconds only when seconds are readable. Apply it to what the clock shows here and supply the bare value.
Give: 3.19
